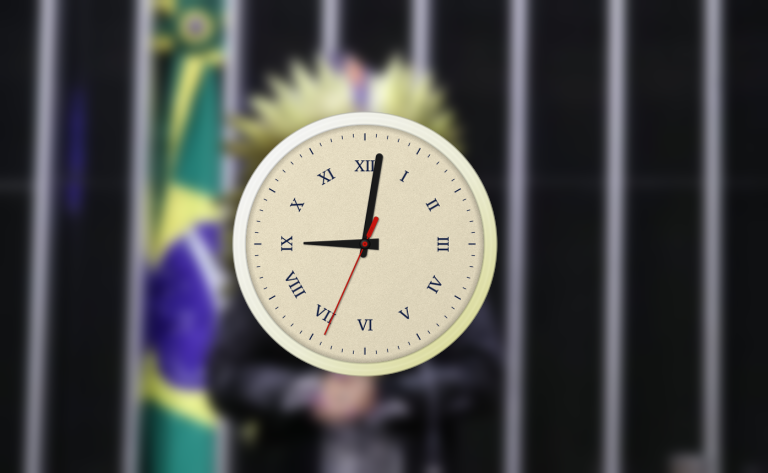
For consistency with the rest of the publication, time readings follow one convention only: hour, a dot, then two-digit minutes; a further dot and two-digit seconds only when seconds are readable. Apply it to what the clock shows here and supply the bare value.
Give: 9.01.34
